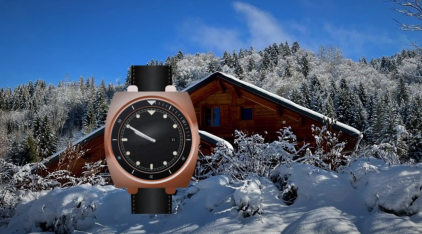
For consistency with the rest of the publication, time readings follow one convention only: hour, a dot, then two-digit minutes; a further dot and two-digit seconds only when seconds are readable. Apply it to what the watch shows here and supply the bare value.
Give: 9.50
